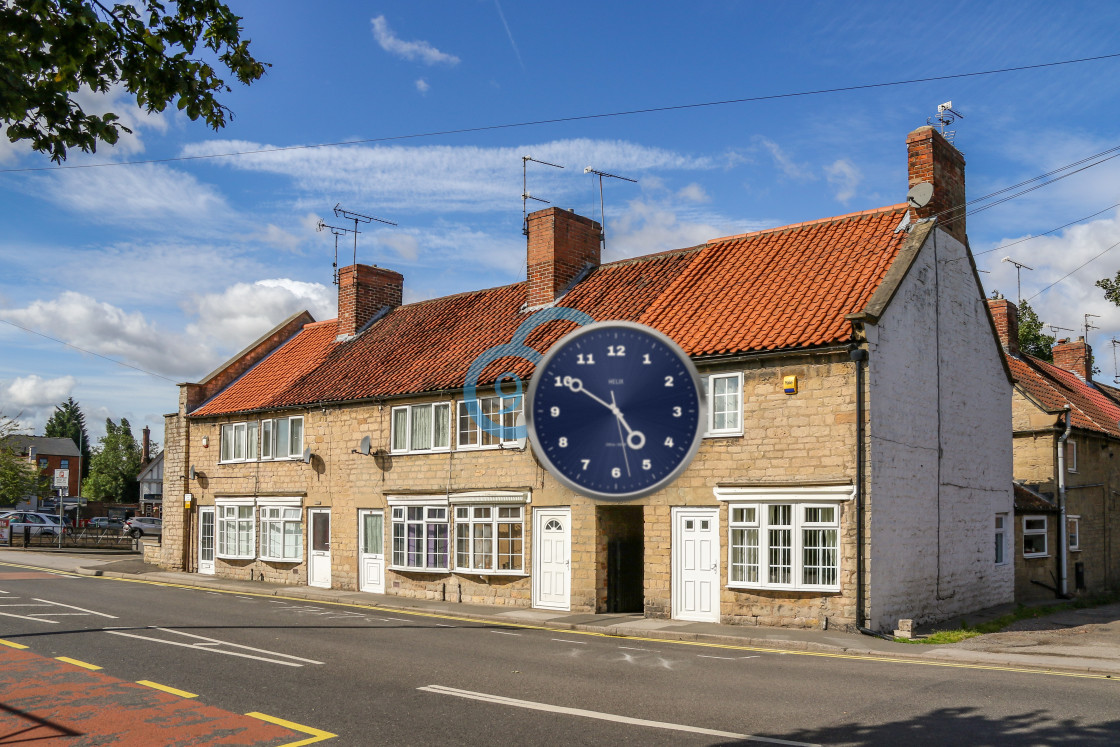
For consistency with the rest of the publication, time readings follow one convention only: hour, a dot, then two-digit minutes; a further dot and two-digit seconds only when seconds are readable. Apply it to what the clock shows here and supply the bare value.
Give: 4.50.28
